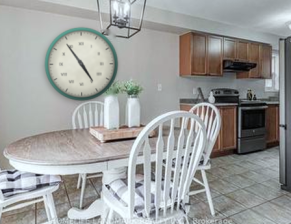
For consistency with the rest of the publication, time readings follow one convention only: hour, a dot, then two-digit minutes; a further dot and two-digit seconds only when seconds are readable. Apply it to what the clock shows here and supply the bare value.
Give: 4.54
